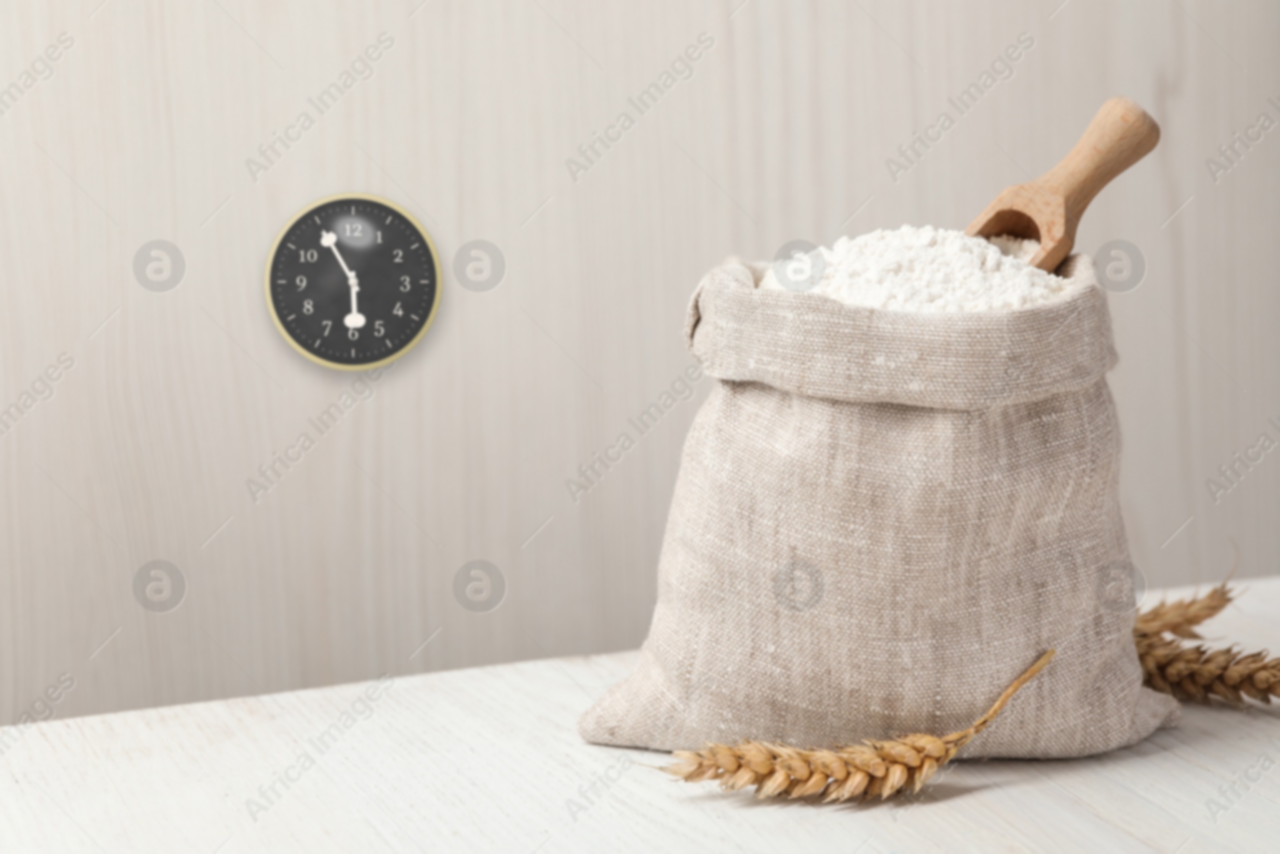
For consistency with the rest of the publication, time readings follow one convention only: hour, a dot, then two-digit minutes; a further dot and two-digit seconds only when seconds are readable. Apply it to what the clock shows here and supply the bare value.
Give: 5.55
